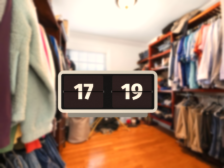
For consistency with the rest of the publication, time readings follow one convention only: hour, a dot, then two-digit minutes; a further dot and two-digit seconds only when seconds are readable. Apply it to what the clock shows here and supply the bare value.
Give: 17.19
